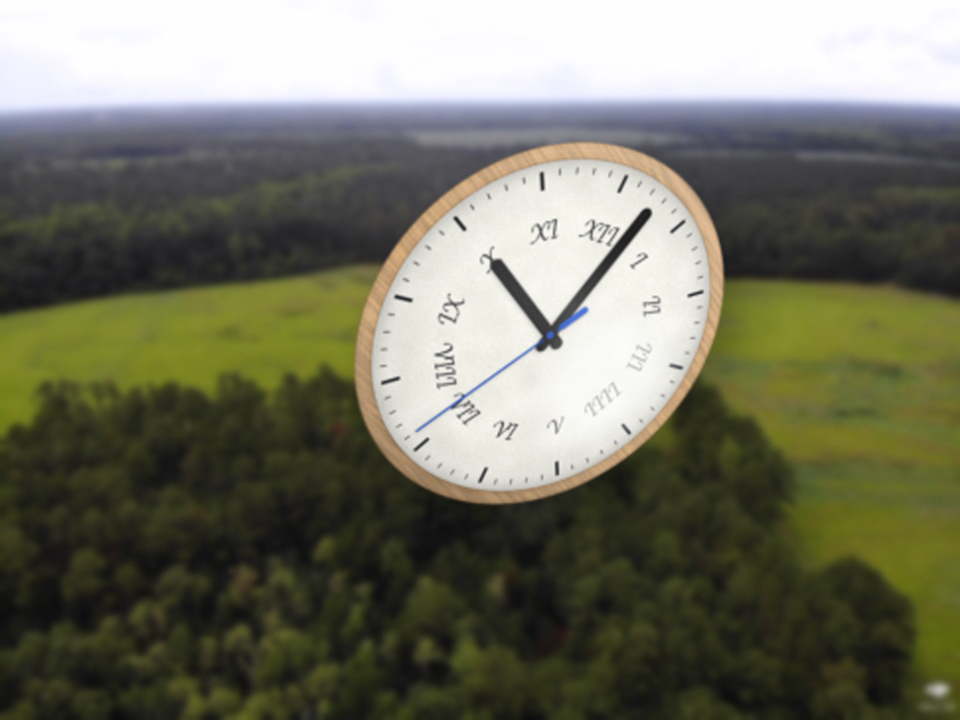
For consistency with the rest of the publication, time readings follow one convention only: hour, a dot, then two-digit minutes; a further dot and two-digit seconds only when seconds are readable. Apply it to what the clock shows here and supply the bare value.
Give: 10.02.36
